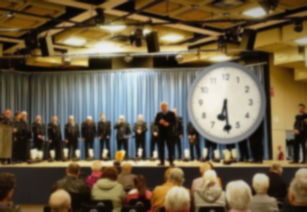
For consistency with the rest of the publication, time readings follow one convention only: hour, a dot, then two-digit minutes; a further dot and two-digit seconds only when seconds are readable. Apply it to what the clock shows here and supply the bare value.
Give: 6.29
